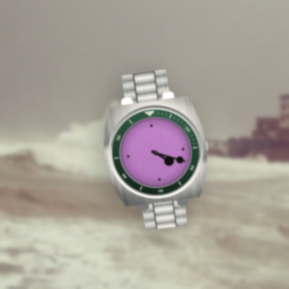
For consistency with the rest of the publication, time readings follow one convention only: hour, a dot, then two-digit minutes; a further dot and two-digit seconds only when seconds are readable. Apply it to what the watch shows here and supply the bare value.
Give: 4.19
